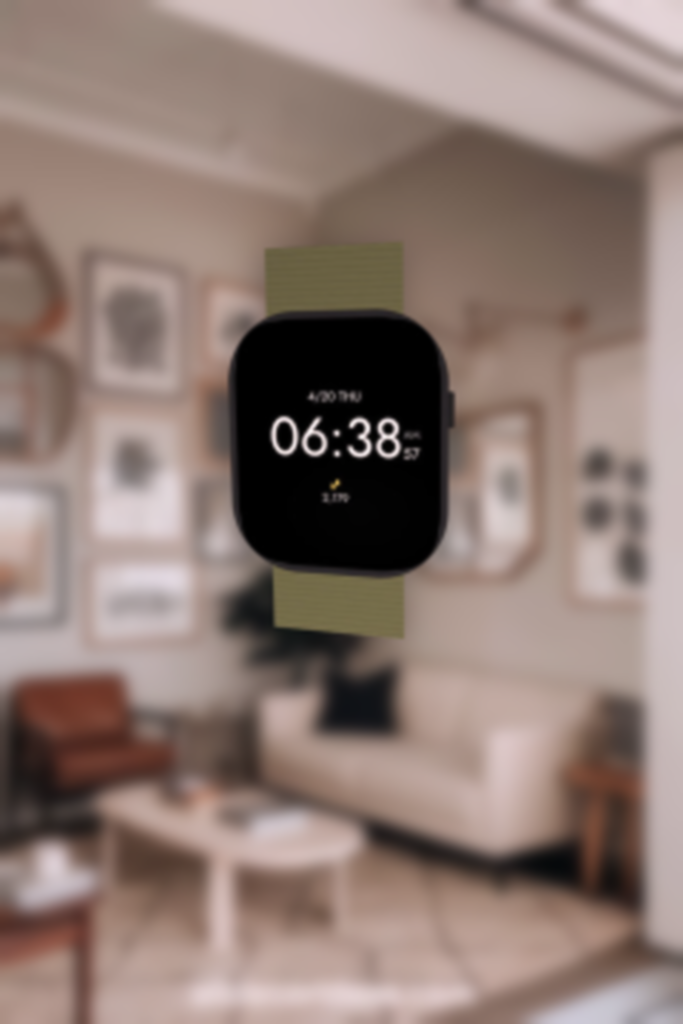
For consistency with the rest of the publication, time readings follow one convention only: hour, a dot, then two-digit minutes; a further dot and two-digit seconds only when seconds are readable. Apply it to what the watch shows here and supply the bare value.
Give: 6.38
